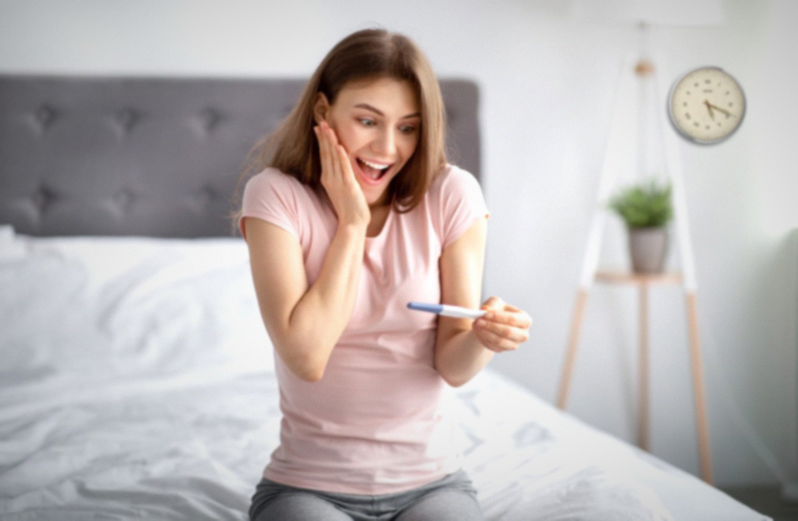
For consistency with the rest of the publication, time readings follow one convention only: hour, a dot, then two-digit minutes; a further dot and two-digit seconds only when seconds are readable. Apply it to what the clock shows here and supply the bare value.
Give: 5.19
